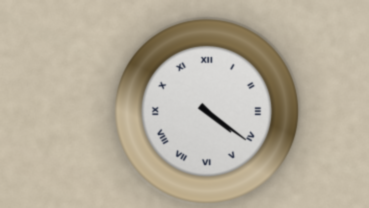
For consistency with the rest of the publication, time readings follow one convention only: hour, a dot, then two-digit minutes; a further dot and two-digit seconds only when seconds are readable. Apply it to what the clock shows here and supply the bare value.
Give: 4.21
